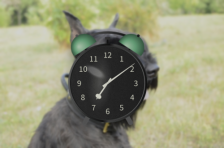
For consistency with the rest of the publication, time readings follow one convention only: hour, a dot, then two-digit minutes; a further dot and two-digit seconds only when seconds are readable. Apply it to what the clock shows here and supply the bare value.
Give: 7.09
